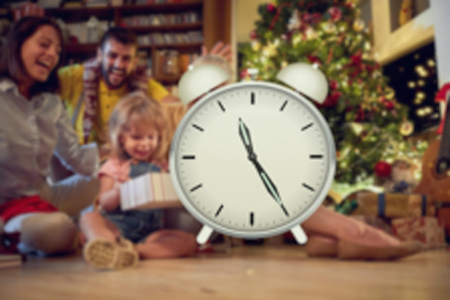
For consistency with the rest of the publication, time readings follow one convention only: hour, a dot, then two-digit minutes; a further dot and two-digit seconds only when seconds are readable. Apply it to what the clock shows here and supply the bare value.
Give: 11.25
